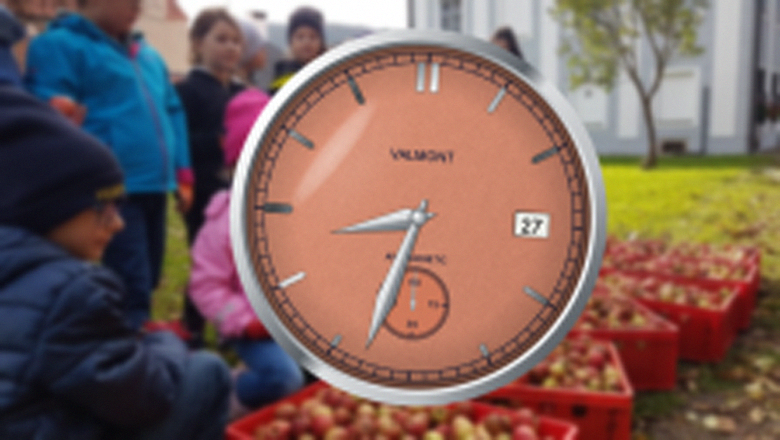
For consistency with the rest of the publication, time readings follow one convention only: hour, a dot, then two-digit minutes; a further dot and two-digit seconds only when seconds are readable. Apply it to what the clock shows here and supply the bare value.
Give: 8.33
